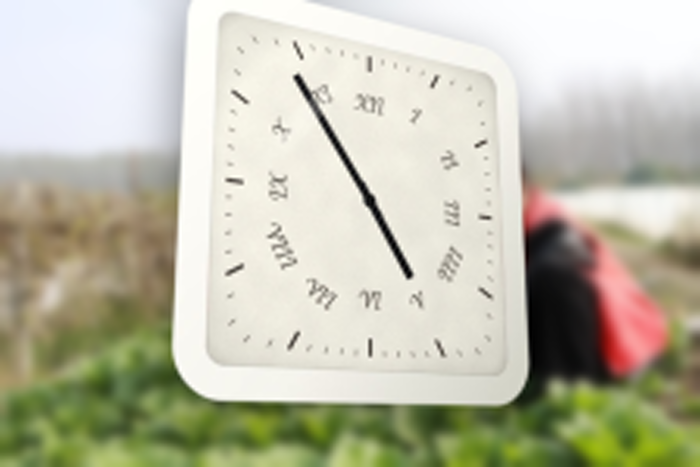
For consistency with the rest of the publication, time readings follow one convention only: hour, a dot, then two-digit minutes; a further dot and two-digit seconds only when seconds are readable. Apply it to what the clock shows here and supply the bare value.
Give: 4.54
